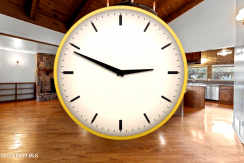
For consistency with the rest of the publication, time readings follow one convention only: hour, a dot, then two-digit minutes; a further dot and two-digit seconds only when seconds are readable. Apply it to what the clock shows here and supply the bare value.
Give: 2.49
